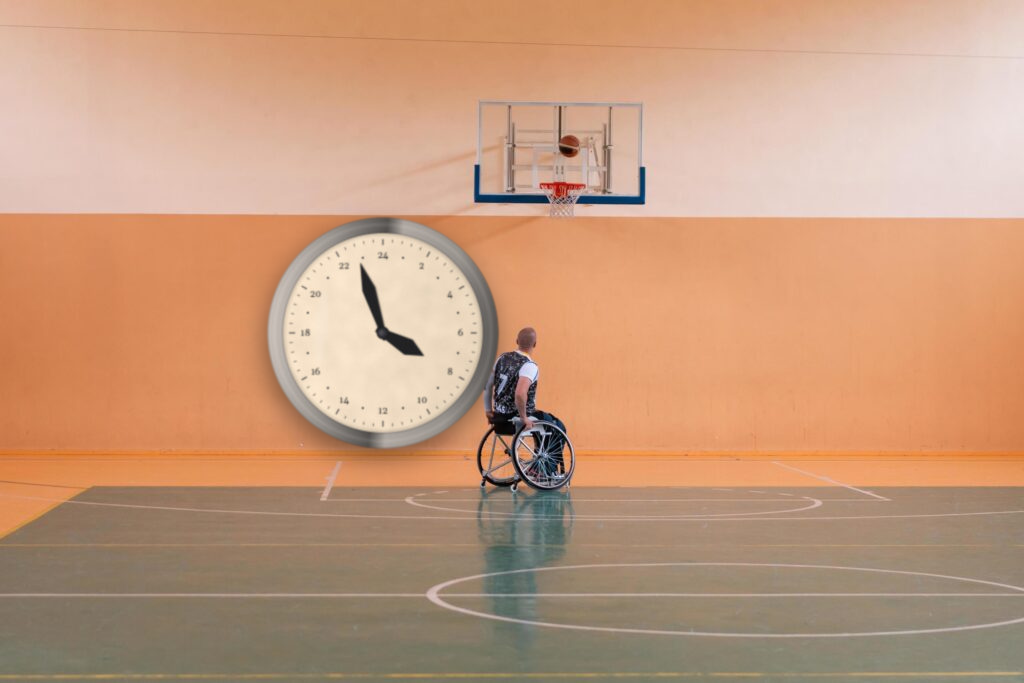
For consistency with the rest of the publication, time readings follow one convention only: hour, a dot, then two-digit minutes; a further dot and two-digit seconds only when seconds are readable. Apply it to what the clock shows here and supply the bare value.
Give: 7.57
